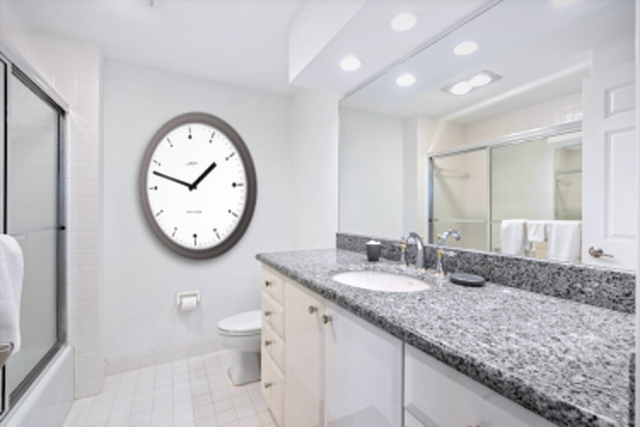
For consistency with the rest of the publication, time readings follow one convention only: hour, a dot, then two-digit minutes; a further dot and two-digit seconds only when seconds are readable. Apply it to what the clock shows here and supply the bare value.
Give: 1.48
